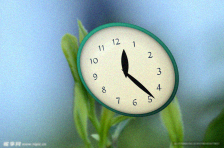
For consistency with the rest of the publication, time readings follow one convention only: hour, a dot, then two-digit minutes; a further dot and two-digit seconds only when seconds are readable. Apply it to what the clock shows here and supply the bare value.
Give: 12.24
